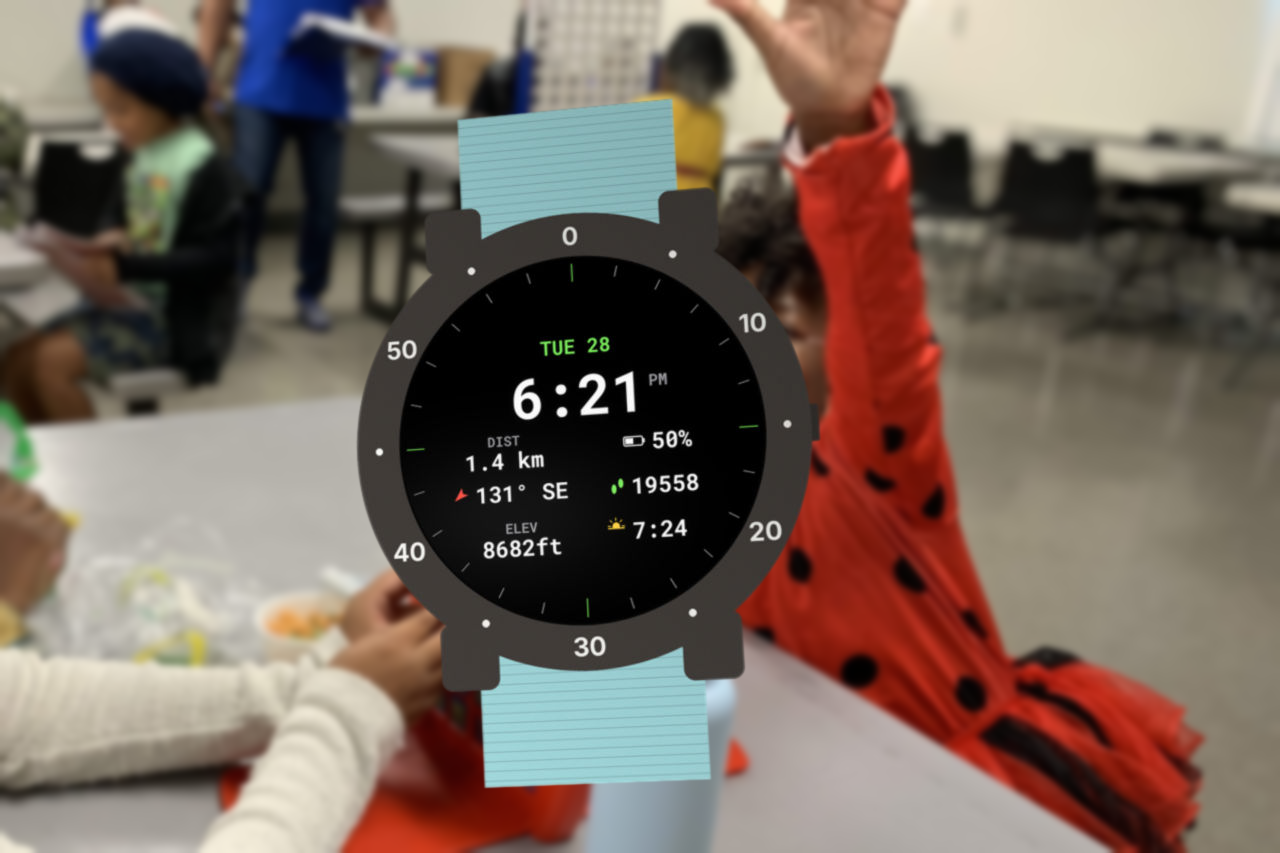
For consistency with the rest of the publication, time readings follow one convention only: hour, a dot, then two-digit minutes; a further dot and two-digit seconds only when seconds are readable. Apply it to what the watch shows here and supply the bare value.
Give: 6.21
